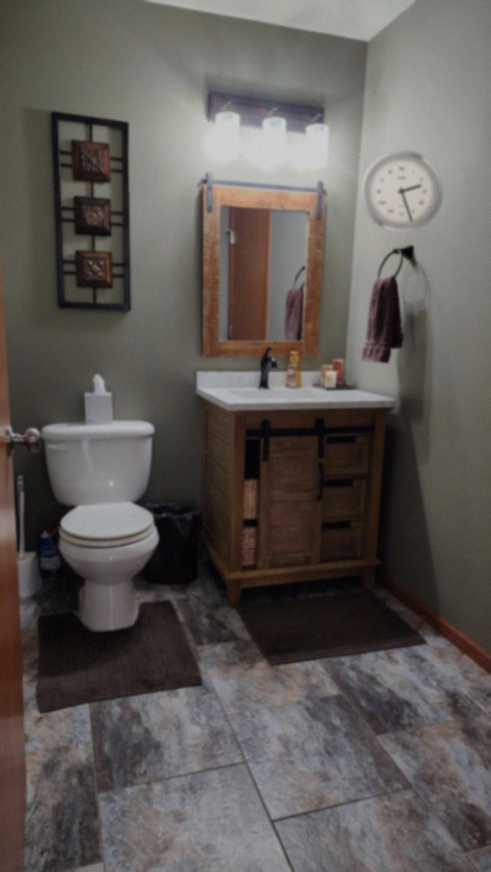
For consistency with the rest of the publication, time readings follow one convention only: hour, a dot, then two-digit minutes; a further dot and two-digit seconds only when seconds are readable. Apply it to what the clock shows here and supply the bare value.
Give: 2.27
